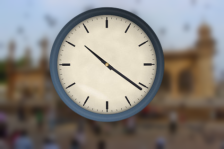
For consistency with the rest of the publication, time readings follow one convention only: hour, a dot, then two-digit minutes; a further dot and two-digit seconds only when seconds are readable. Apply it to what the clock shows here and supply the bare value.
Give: 10.21
